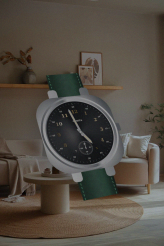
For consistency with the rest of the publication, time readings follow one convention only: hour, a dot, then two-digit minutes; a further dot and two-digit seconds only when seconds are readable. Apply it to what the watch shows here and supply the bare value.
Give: 4.58
